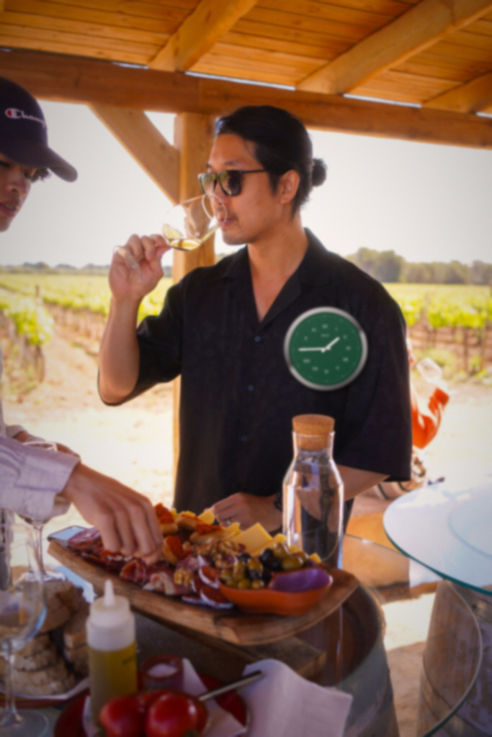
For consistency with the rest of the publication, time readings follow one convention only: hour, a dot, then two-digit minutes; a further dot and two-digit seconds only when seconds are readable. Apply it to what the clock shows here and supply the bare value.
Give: 1.45
